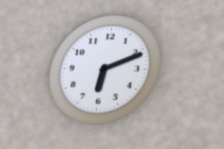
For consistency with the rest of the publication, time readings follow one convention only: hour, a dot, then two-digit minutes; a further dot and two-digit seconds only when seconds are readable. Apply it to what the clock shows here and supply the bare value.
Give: 6.11
